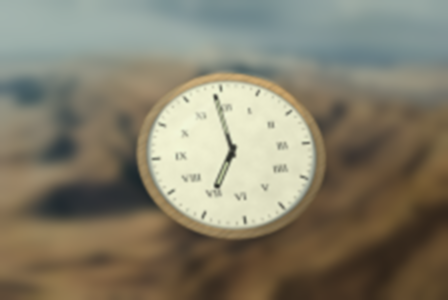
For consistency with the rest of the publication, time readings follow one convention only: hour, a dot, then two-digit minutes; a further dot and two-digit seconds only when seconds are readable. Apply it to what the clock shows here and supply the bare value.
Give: 6.59
